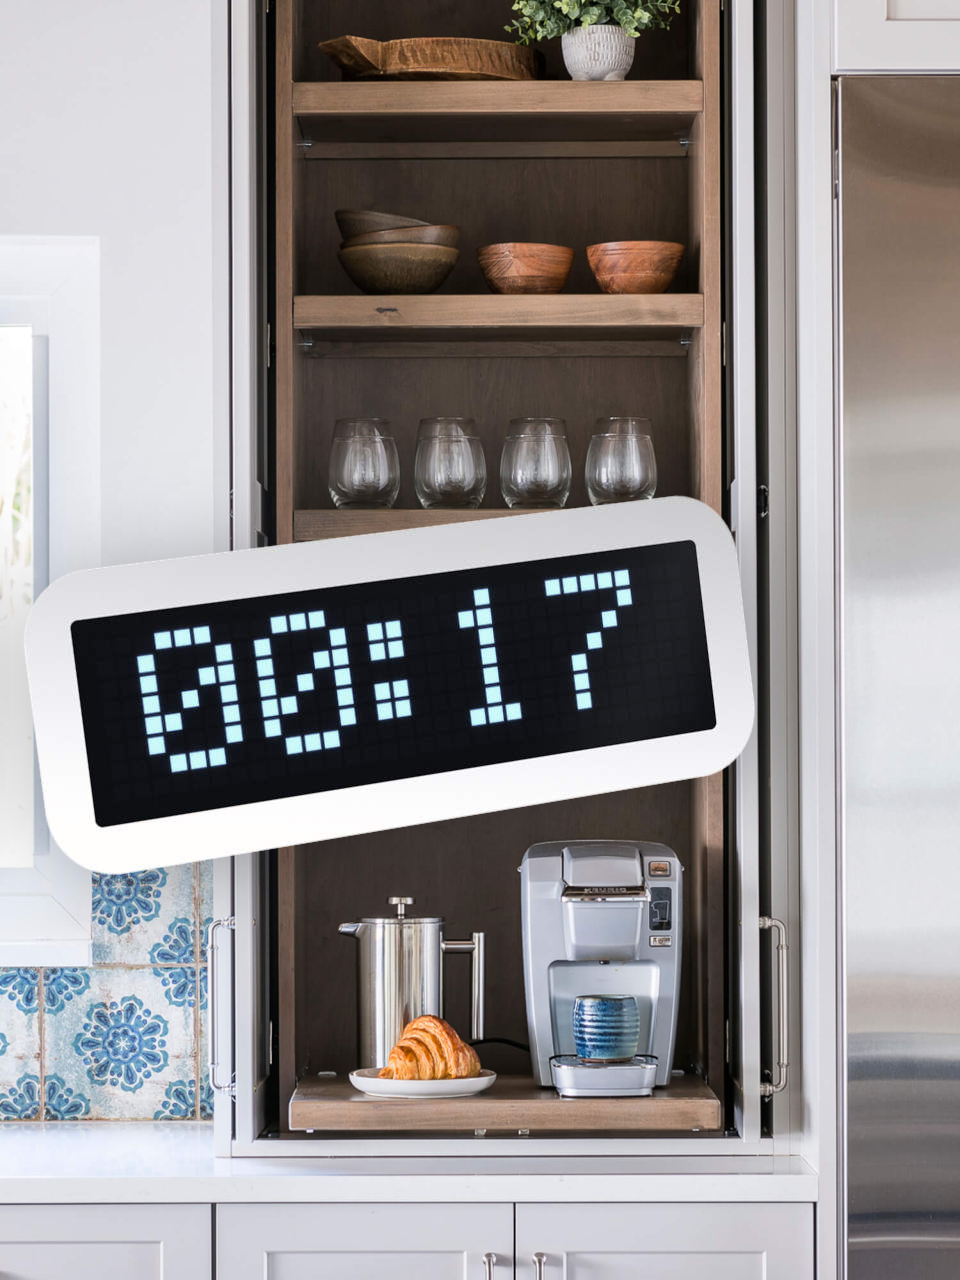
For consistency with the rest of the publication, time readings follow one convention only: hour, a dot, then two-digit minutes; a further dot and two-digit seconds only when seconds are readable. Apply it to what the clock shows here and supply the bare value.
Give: 0.17
